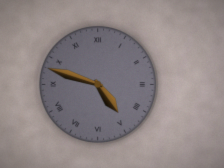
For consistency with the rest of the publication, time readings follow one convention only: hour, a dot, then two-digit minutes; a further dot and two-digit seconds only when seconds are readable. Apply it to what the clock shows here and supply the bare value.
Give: 4.48
